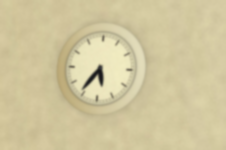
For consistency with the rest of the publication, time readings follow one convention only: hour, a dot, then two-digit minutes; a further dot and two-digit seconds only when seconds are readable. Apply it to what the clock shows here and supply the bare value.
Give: 5.36
